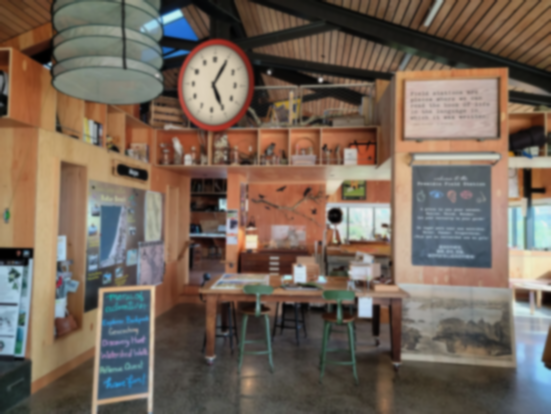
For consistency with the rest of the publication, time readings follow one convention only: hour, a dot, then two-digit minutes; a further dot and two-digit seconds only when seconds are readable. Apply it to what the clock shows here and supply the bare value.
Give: 5.05
